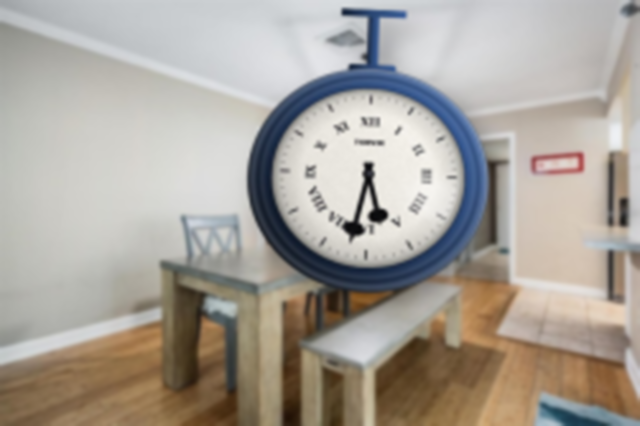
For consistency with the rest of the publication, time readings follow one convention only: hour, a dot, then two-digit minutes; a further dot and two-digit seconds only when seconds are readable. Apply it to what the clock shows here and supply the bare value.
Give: 5.32
